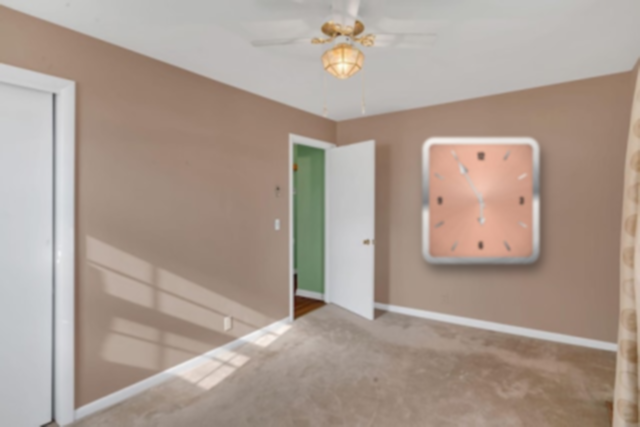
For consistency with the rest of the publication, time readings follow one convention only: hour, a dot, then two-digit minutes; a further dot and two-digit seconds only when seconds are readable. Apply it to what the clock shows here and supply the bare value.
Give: 5.55
